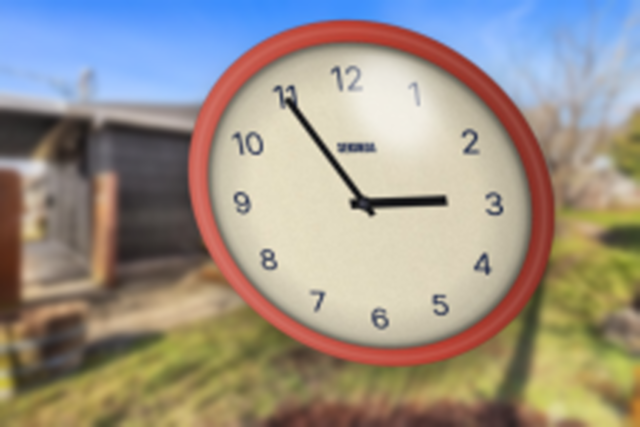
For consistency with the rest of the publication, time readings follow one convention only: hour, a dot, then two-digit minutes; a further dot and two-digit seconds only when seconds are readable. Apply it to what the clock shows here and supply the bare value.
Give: 2.55
